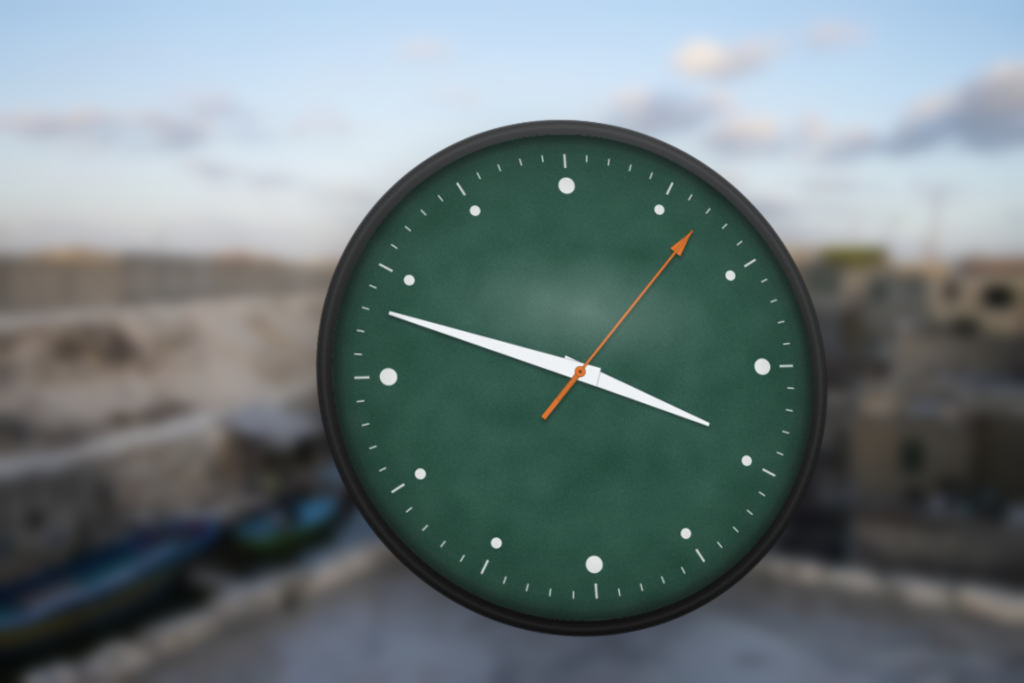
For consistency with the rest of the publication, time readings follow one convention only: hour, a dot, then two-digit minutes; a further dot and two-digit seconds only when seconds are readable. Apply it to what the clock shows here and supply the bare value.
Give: 3.48.07
